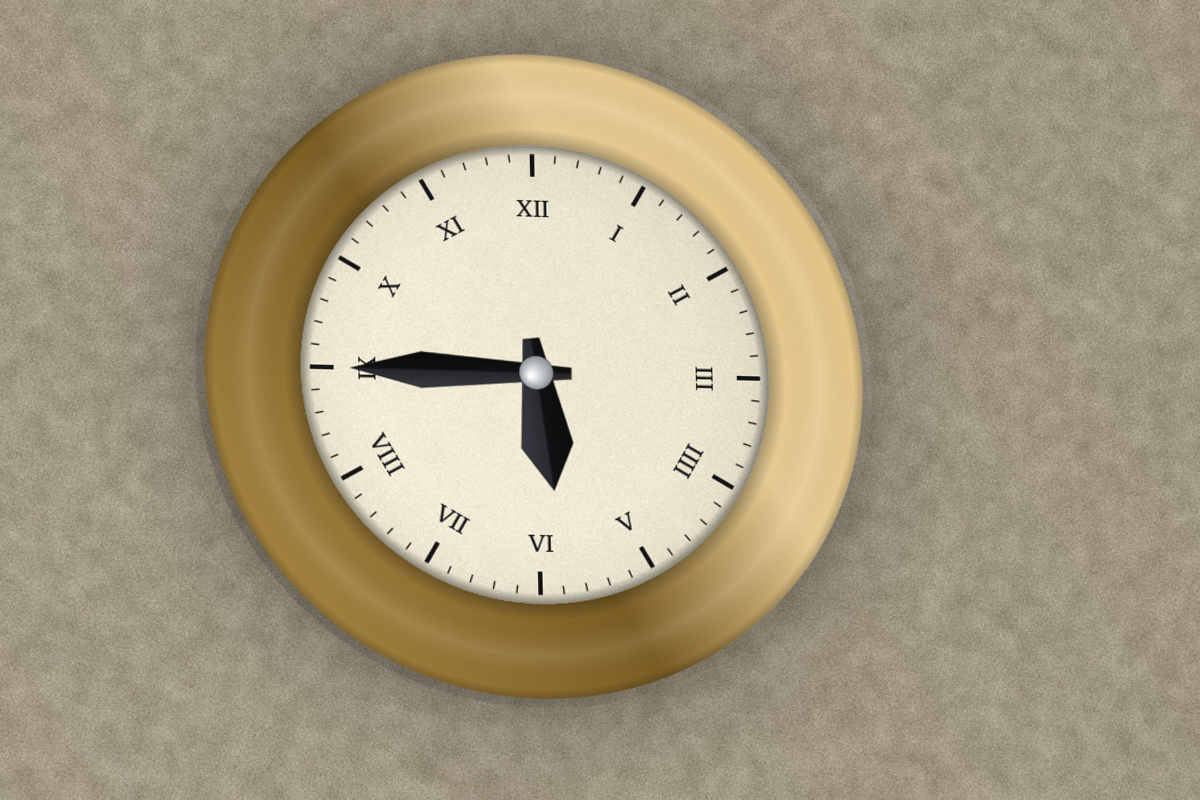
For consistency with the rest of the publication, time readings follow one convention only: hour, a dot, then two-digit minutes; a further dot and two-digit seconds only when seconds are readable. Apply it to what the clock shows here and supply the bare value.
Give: 5.45
